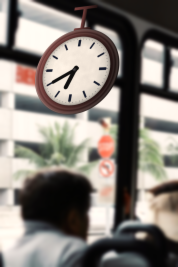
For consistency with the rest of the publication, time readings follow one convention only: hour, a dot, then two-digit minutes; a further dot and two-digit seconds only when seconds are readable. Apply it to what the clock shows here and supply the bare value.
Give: 6.40
